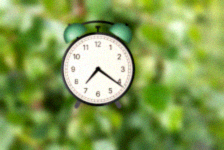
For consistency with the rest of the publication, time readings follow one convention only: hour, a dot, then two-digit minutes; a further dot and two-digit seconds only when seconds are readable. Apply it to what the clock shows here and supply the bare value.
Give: 7.21
